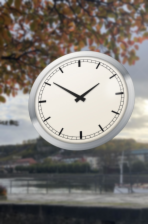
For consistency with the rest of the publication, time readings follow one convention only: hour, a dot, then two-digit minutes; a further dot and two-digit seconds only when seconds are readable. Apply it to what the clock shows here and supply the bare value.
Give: 1.51
